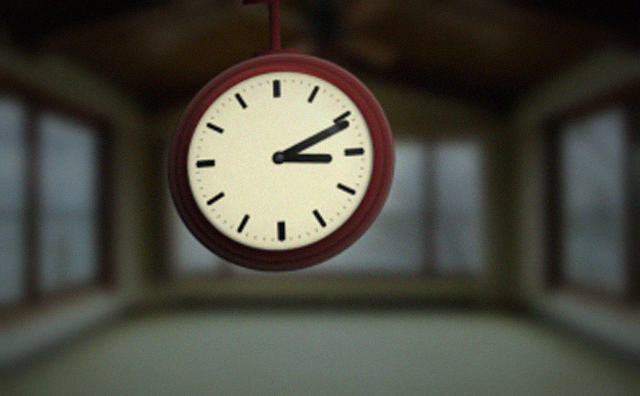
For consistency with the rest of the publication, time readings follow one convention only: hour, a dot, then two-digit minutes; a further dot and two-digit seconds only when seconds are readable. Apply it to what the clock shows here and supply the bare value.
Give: 3.11
